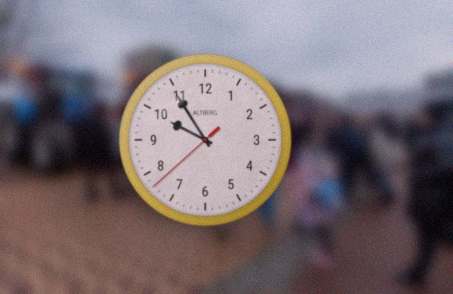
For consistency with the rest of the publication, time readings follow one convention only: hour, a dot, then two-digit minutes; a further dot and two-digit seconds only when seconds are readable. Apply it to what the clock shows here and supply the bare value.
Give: 9.54.38
